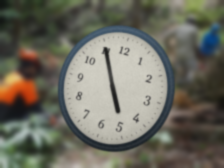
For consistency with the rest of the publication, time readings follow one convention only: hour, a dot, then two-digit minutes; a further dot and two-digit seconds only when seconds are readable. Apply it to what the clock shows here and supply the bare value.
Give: 4.55
